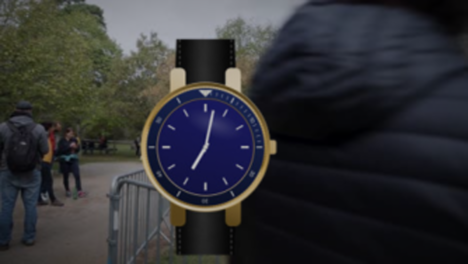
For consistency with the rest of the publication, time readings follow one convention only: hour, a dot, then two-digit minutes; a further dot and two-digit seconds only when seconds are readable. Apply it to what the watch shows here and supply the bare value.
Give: 7.02
